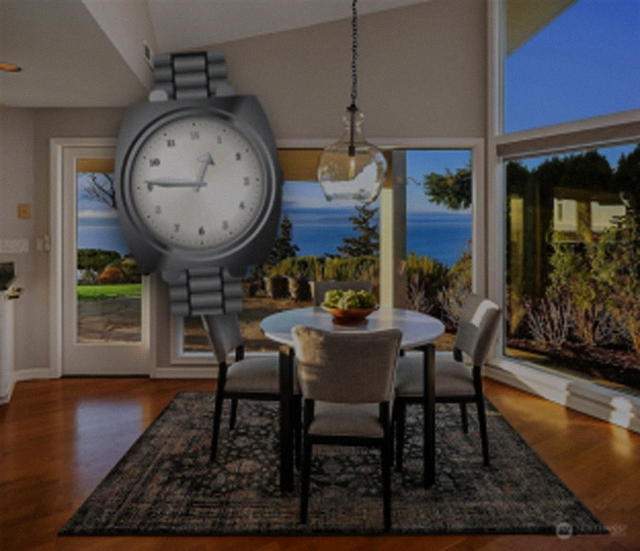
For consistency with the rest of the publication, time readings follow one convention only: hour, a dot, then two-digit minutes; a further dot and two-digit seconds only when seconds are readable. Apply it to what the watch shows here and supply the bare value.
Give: 12.46
